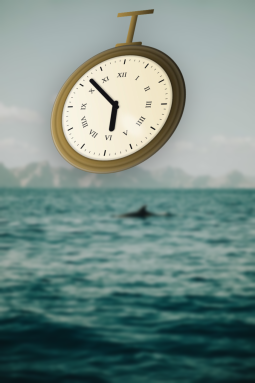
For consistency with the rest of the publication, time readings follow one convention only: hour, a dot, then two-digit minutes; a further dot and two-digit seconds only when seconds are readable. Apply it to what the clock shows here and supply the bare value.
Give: 5.52
